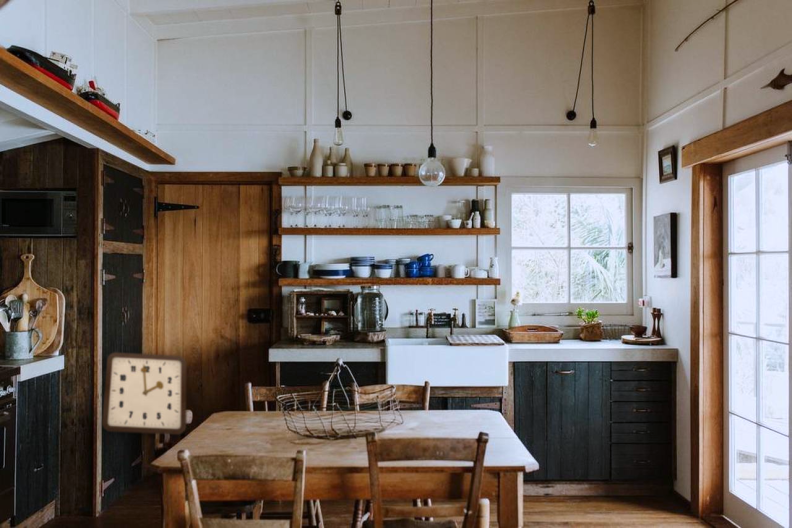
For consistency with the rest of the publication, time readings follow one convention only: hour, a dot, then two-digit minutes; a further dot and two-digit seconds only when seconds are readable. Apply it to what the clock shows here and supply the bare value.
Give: 1.59
